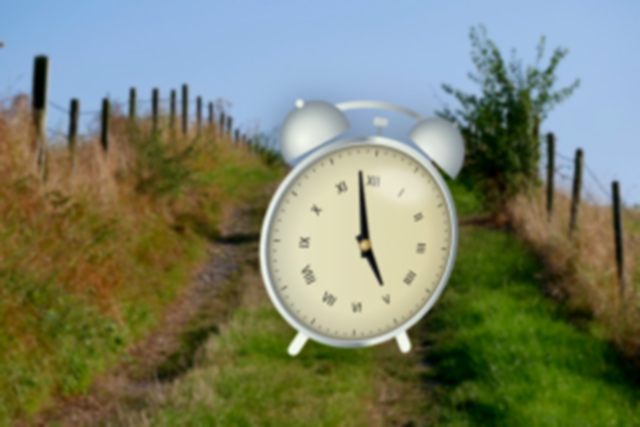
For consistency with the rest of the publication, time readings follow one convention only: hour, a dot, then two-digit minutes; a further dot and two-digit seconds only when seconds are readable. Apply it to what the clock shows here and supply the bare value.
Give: 4.58
